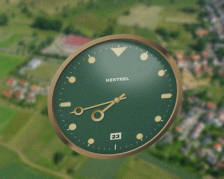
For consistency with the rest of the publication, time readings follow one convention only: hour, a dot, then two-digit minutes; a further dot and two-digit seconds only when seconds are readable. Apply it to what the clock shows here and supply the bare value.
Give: 7.43
